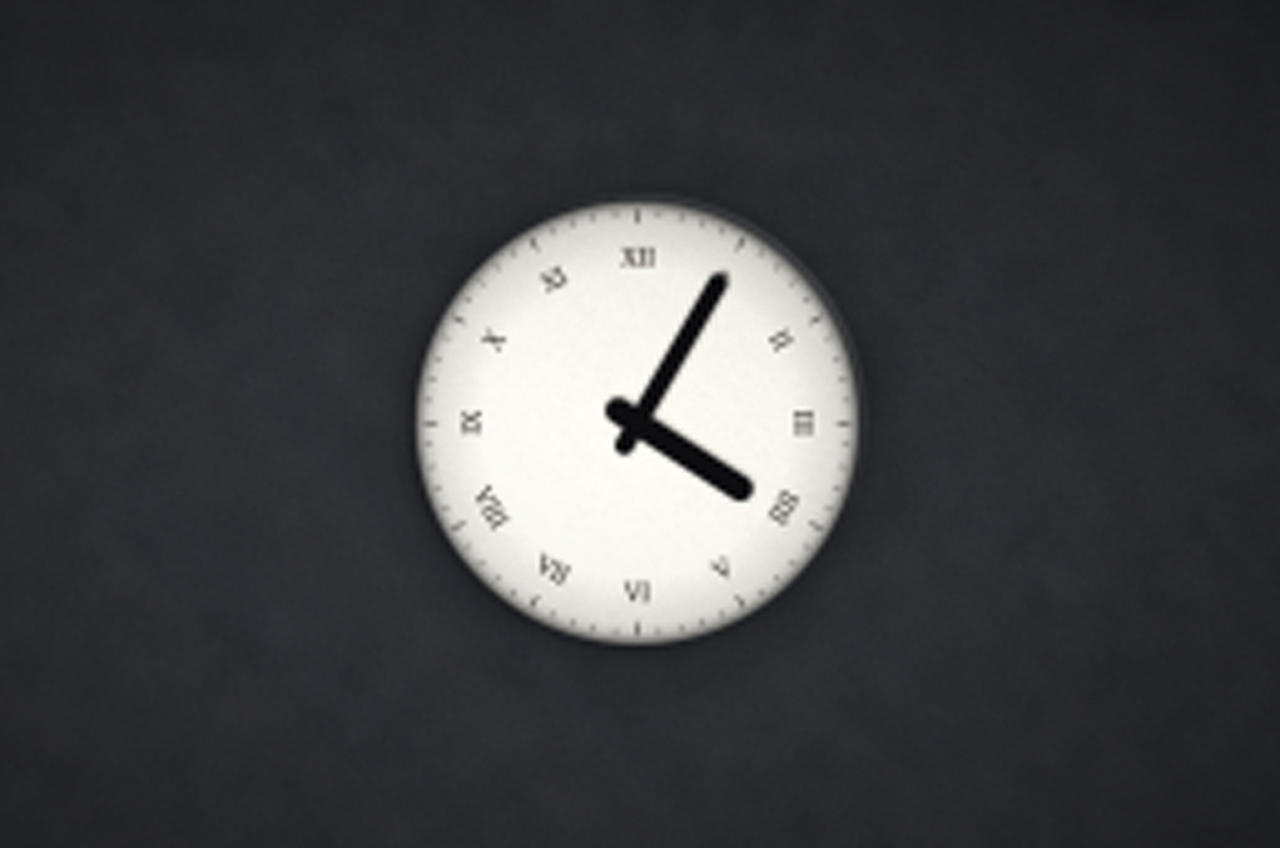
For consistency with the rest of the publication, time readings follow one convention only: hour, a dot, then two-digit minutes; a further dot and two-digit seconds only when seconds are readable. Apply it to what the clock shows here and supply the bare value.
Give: 4.05
